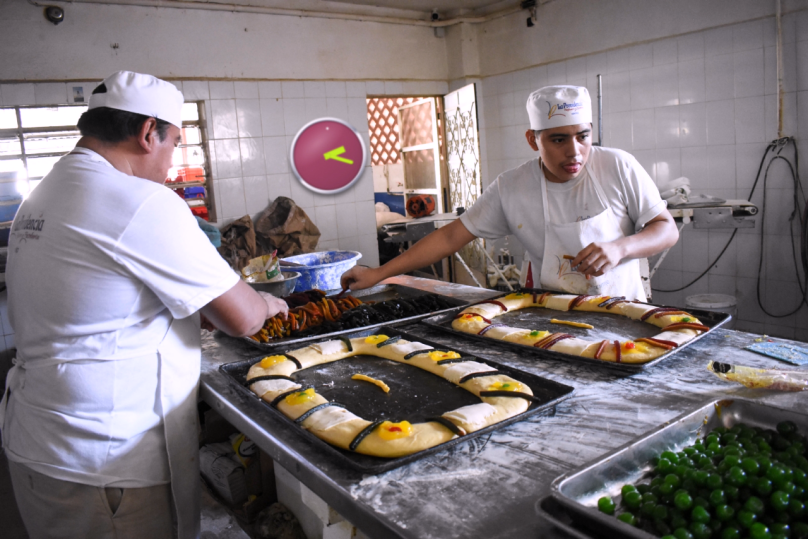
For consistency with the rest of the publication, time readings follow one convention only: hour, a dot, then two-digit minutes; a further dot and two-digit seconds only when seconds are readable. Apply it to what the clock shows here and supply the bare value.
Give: 2.18
